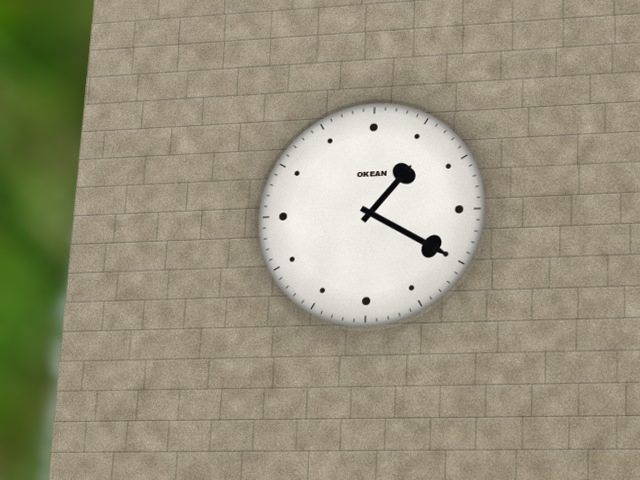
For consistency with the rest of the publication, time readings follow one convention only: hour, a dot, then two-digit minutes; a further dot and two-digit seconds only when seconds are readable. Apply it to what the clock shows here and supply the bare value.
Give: 1.20
